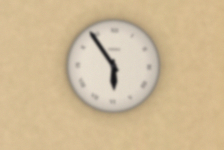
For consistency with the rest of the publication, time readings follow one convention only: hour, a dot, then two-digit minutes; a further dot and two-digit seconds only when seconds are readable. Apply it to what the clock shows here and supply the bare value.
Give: 5.54
